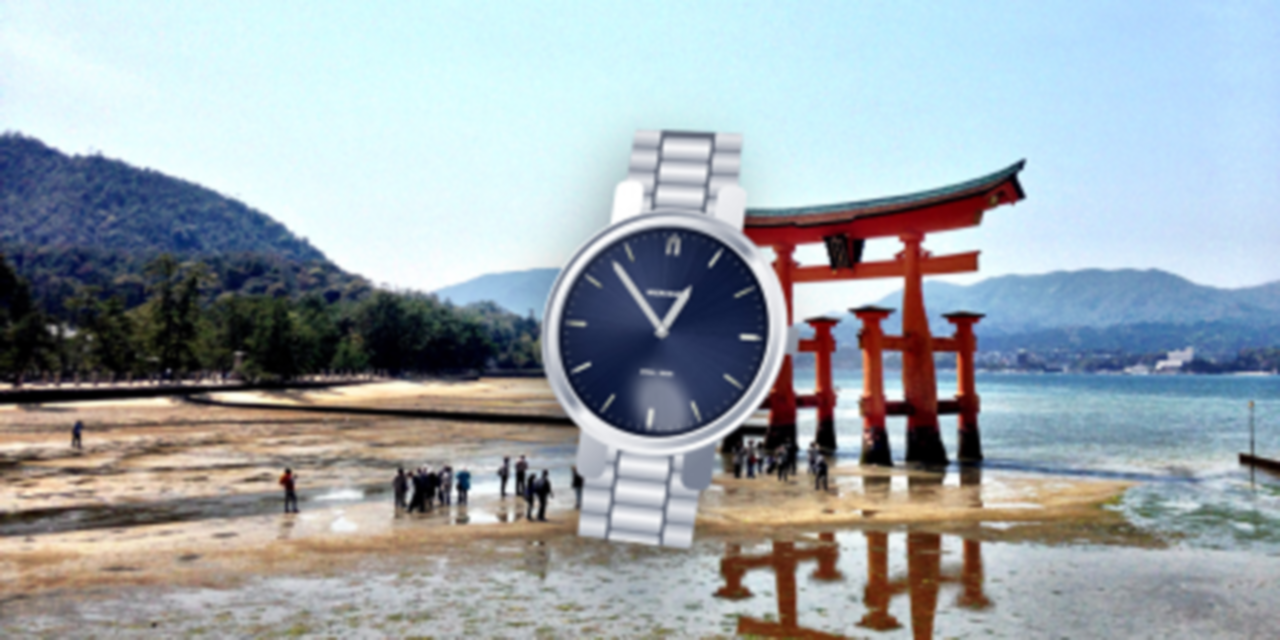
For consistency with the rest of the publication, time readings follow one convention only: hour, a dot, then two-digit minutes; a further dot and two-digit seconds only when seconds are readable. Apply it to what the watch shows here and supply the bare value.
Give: 12.53
